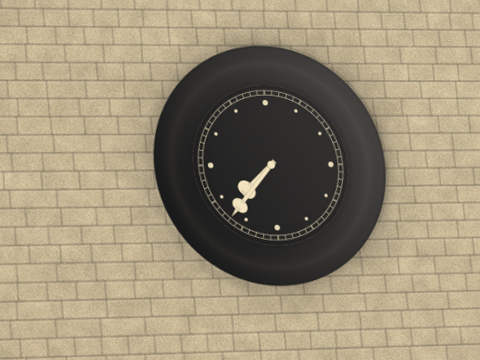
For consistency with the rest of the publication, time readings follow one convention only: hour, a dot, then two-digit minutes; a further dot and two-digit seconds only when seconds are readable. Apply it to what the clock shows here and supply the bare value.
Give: 7.37
